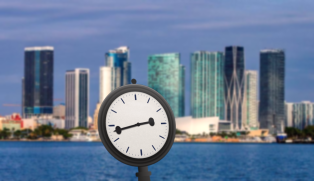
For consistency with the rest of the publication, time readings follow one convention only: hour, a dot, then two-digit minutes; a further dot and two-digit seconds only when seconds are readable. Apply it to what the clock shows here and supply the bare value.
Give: 2.43
